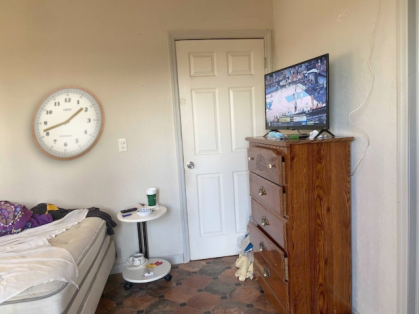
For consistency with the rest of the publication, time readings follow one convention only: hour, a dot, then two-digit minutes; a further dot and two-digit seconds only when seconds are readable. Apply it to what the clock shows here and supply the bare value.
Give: 1.42
